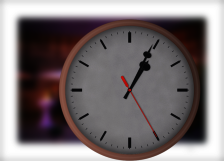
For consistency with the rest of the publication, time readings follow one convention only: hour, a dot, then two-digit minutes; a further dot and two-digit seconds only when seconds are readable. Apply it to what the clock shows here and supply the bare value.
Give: 1.04.25
